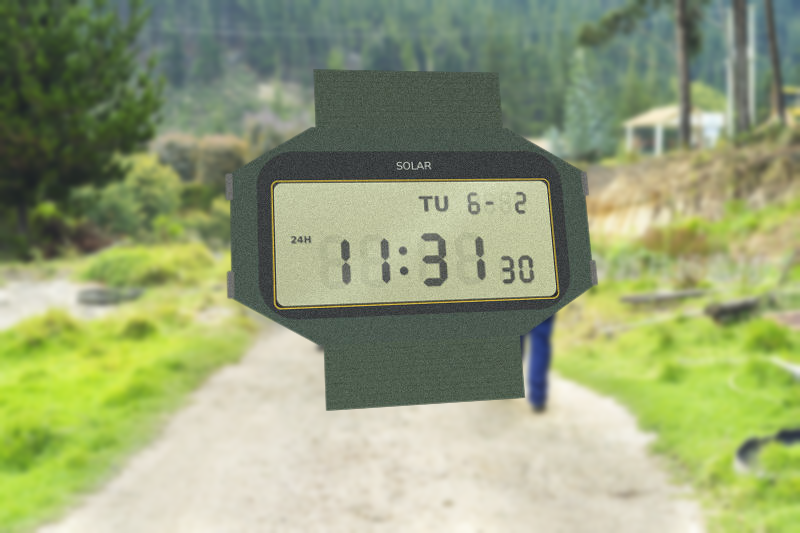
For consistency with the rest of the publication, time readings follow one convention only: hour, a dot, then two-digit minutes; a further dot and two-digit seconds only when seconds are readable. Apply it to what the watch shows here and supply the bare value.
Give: 11.31.30
